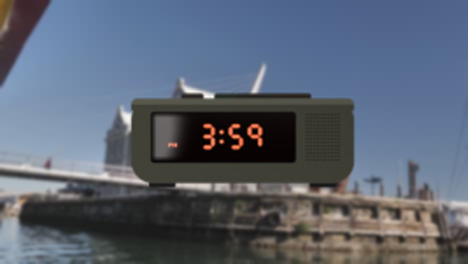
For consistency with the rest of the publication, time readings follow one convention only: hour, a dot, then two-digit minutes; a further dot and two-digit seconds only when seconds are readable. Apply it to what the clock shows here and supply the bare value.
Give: 3.59
